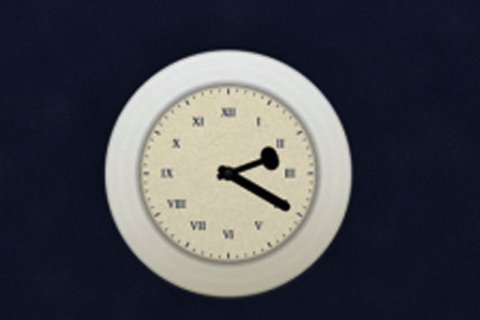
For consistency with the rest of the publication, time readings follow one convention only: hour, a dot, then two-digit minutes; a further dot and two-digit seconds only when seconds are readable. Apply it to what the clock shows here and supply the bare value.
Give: 2.20
